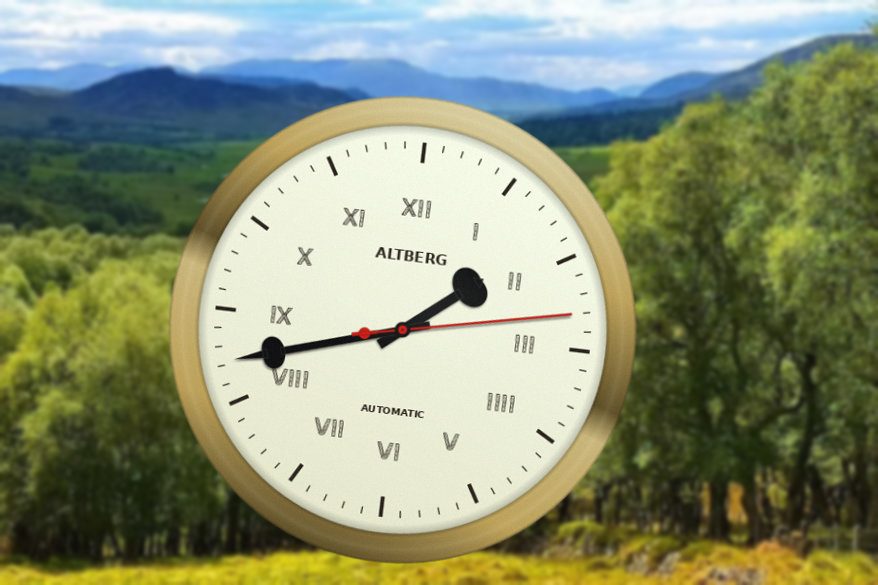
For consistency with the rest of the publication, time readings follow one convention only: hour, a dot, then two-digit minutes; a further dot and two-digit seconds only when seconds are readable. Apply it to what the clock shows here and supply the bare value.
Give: 1.42.13
